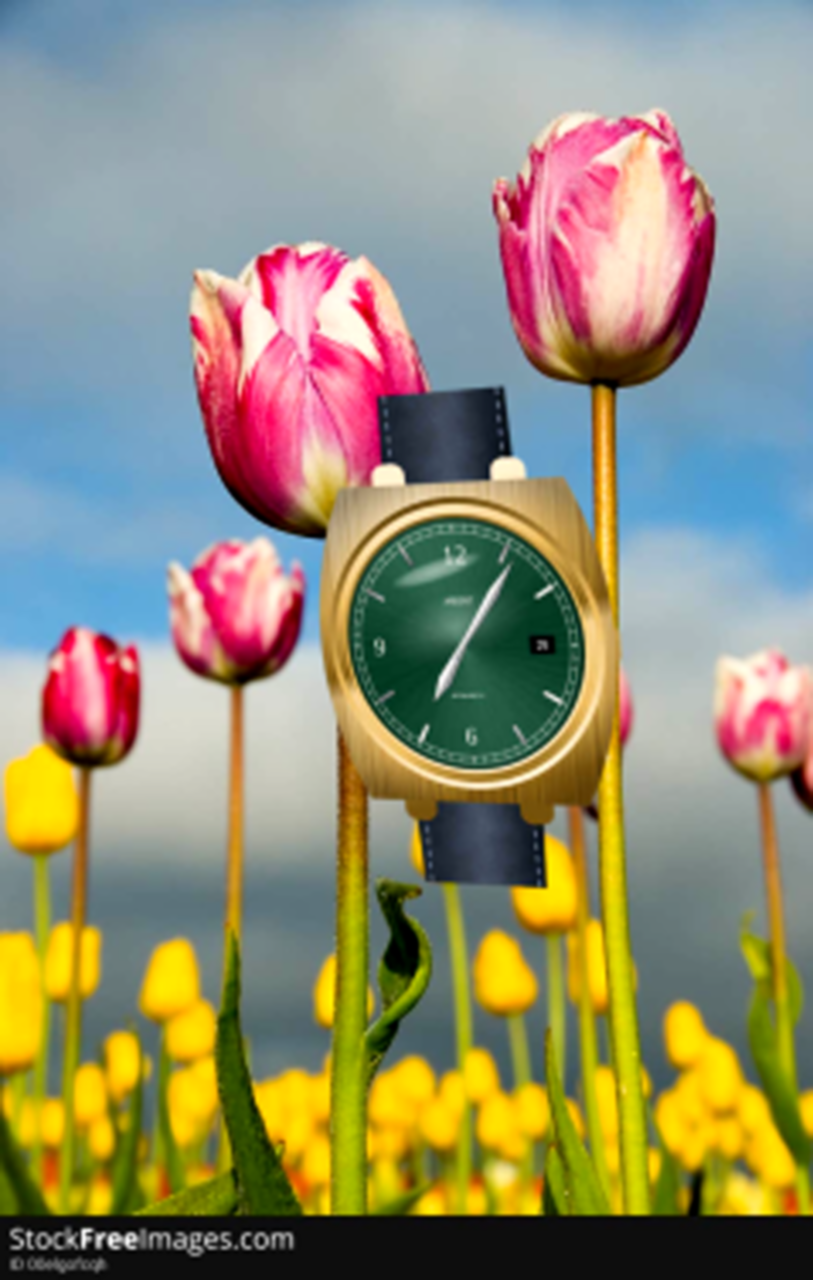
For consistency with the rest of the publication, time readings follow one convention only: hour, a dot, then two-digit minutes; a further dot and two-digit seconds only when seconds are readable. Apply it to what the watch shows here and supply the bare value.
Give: 7.06
